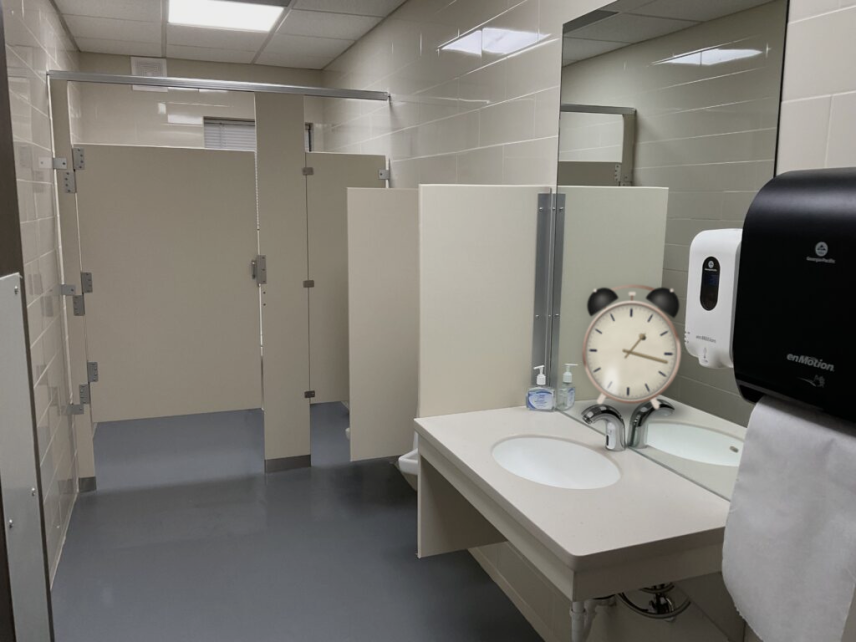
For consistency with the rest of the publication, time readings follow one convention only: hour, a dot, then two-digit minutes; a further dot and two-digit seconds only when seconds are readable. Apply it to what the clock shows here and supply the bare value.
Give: 1.17
